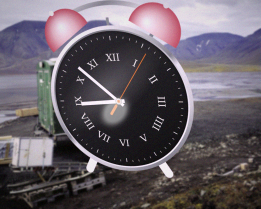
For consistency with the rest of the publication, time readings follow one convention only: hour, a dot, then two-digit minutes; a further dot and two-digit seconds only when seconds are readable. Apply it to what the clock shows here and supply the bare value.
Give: 8.52.06
